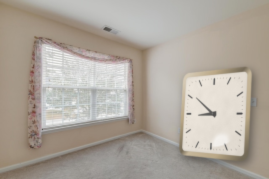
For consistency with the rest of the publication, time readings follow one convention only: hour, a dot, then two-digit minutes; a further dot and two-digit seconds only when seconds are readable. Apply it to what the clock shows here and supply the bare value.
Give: 8.51
